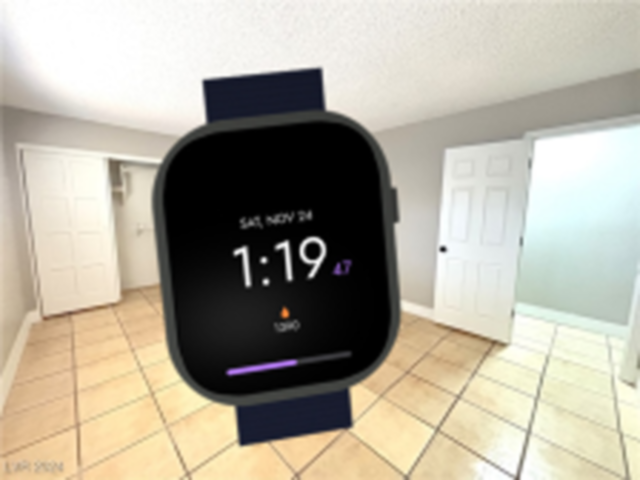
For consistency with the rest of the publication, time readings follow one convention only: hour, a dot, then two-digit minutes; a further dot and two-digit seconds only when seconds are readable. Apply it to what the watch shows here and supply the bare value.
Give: 1.19
